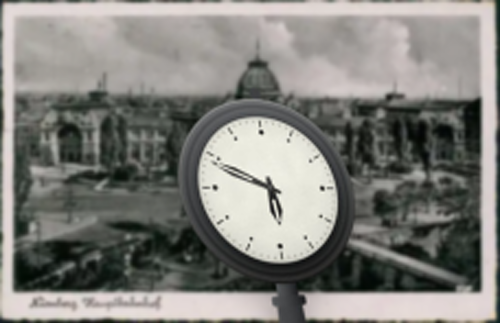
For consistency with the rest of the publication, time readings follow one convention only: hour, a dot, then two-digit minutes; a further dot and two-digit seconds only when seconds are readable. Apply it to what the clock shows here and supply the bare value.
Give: 5.49
